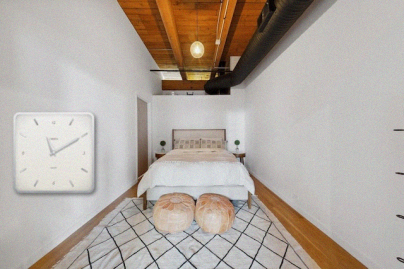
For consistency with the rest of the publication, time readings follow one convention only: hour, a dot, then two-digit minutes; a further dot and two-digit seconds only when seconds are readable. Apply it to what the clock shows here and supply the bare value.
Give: 11.10
